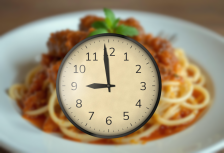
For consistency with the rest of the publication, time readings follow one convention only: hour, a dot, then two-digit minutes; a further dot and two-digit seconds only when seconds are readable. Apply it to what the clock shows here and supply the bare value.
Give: 8.59
